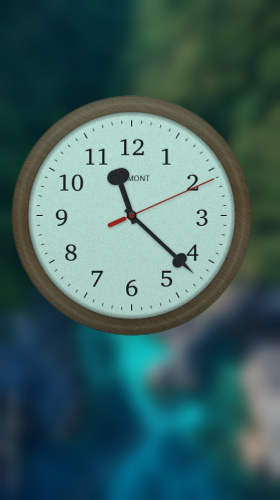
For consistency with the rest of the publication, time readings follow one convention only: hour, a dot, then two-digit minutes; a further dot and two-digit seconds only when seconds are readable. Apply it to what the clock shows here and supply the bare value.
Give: 11.22.11
